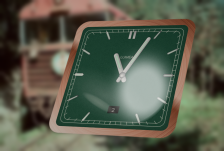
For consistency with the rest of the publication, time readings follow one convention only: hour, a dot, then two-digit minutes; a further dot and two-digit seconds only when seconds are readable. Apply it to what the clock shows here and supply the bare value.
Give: 11.04
